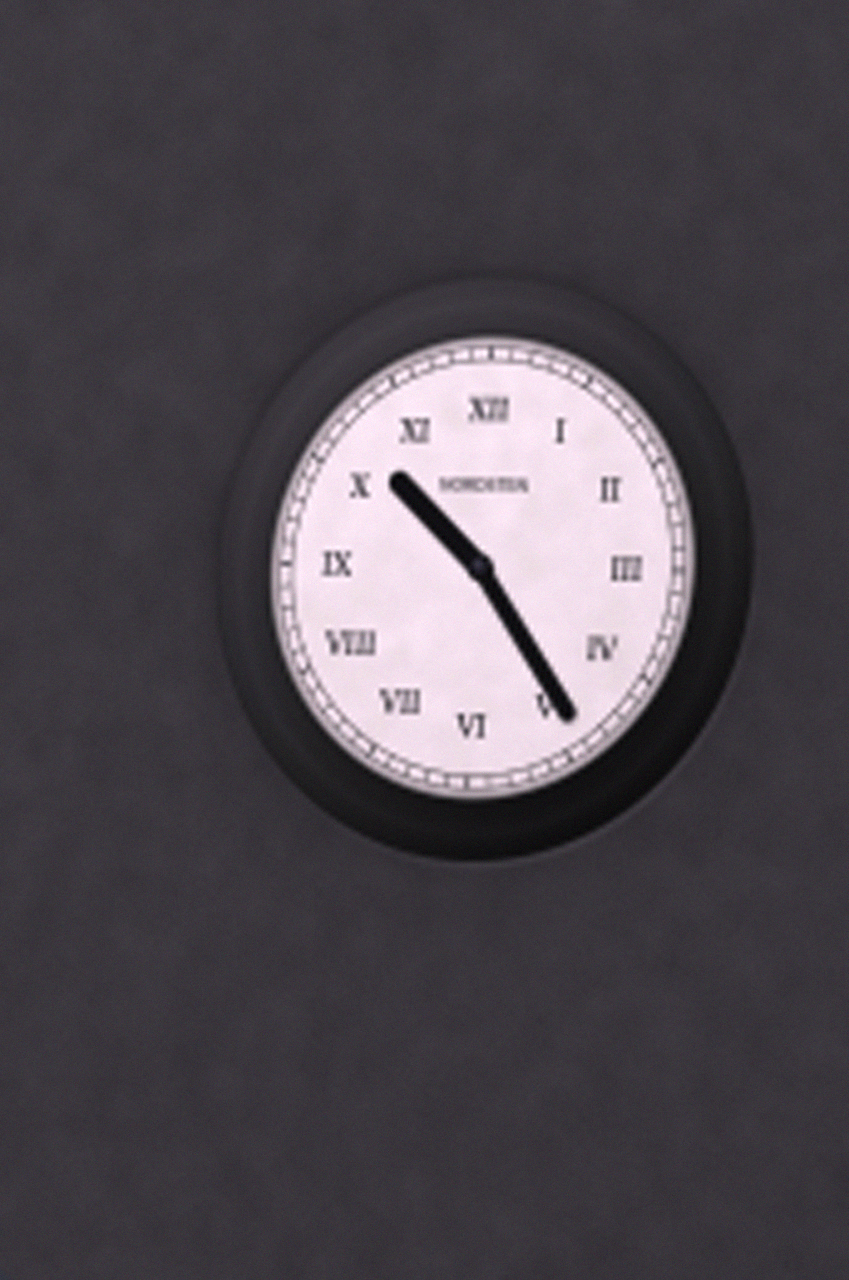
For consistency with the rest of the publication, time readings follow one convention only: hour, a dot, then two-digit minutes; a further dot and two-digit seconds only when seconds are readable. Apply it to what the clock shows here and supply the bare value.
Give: 10.24
